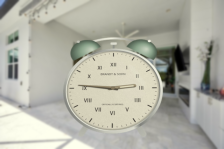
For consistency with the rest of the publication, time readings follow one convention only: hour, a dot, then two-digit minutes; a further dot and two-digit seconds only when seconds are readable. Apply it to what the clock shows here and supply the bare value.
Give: 2.46
